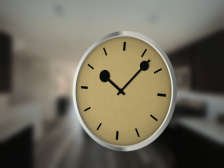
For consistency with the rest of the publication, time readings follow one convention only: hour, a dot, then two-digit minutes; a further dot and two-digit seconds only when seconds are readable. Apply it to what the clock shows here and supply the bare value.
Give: 10.07
